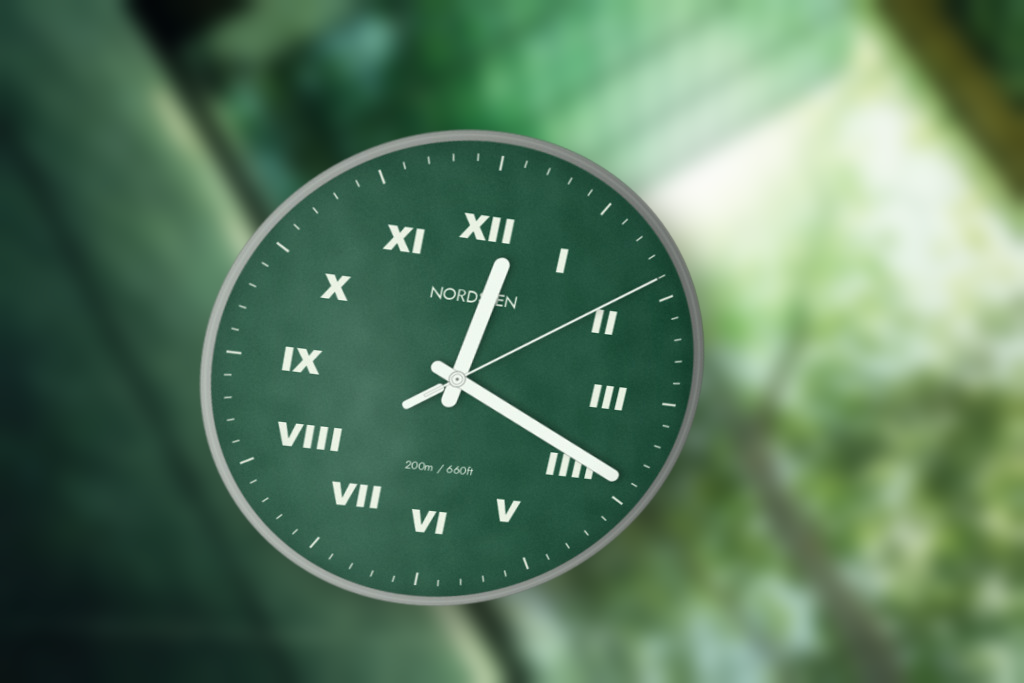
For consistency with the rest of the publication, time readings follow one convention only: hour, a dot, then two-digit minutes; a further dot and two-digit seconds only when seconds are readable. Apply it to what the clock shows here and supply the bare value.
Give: 12.19.09
